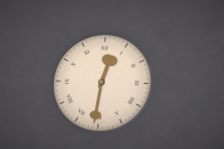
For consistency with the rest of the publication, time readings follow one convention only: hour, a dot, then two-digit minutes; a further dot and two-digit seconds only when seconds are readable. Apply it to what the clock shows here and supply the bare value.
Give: 12.31
